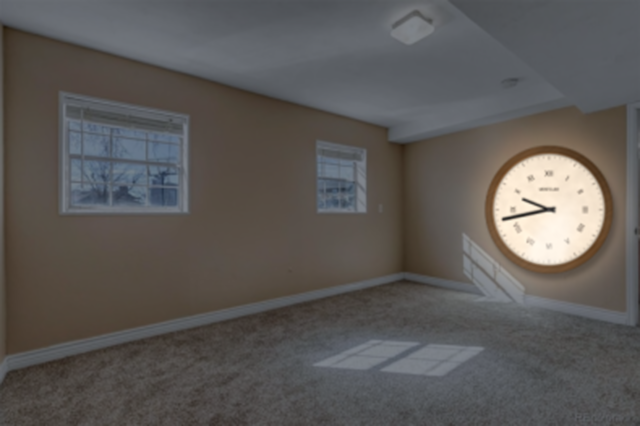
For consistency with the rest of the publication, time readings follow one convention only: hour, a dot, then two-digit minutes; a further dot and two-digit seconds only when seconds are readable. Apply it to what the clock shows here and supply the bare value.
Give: 9.43
